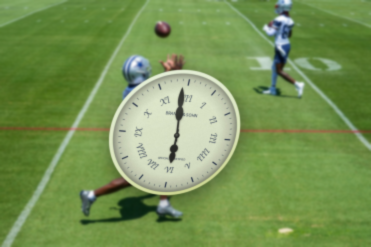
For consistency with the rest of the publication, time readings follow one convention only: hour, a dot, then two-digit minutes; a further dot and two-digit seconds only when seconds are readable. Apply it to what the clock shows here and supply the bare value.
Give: 5.59
